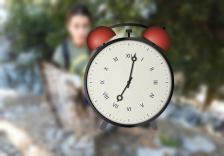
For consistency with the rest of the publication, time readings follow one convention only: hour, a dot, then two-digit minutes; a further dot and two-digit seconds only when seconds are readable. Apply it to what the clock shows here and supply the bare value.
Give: 7.02
